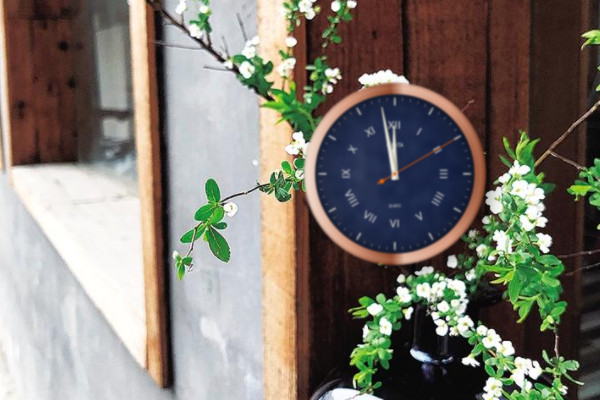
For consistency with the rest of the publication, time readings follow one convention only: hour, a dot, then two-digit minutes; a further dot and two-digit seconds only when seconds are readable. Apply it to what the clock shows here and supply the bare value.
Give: 11.58.10
